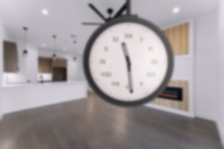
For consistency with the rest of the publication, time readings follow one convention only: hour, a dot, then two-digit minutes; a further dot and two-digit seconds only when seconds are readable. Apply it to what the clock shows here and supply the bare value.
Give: 11.29
